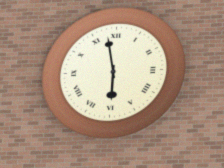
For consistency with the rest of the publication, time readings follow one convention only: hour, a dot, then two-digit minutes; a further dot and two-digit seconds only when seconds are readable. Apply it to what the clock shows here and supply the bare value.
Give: 5.58
